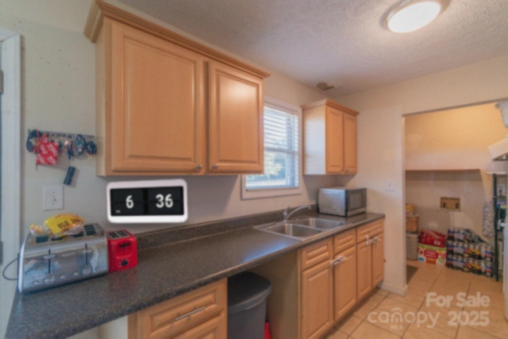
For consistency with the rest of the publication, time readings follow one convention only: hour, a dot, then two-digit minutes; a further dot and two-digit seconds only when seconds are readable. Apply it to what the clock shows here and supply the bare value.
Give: 6.36
